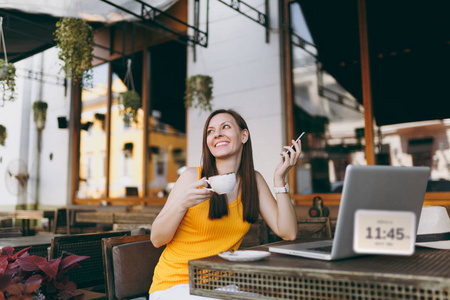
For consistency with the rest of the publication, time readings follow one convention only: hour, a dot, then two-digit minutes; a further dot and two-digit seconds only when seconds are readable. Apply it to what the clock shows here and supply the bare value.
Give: 11.45
